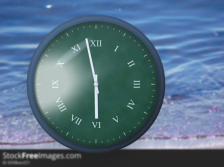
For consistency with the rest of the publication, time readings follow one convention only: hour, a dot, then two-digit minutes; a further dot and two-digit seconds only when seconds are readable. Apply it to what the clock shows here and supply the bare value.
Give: 5.58
